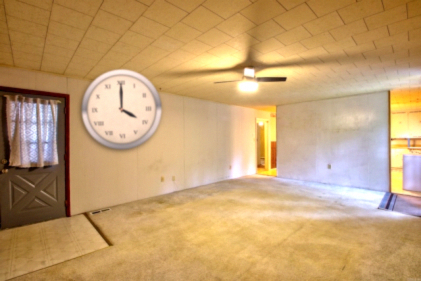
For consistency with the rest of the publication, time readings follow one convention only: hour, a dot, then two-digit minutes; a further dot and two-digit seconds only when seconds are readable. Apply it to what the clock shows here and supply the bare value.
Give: 4.00
